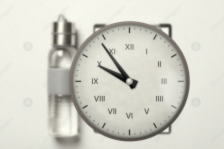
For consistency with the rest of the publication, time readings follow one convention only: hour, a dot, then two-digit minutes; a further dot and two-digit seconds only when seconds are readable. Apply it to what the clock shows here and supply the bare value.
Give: 9.54
